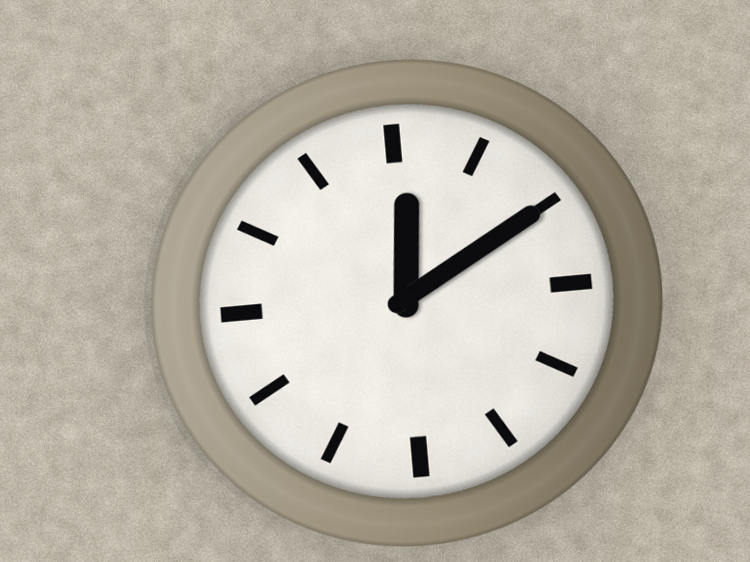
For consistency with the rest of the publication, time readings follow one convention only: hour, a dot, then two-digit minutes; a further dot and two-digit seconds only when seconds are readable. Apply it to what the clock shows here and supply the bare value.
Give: 12.10
